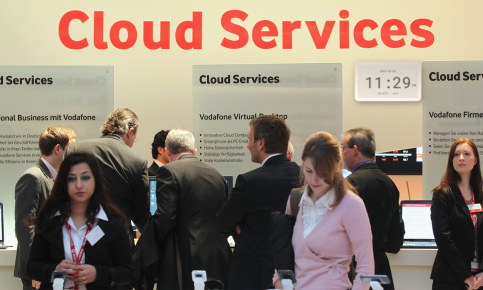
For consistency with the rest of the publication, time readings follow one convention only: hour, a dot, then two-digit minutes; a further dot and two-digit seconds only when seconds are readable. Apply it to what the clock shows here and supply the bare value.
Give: 11.29
